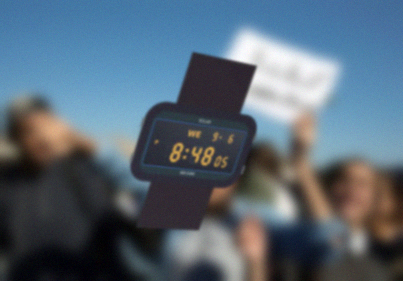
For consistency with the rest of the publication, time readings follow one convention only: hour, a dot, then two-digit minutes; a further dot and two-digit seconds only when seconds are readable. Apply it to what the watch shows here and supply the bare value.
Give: 8.48
